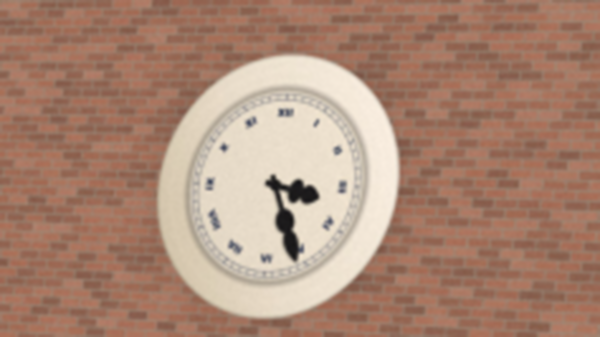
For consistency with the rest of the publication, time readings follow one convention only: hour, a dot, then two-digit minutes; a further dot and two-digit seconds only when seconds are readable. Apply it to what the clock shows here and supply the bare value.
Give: 3.26
